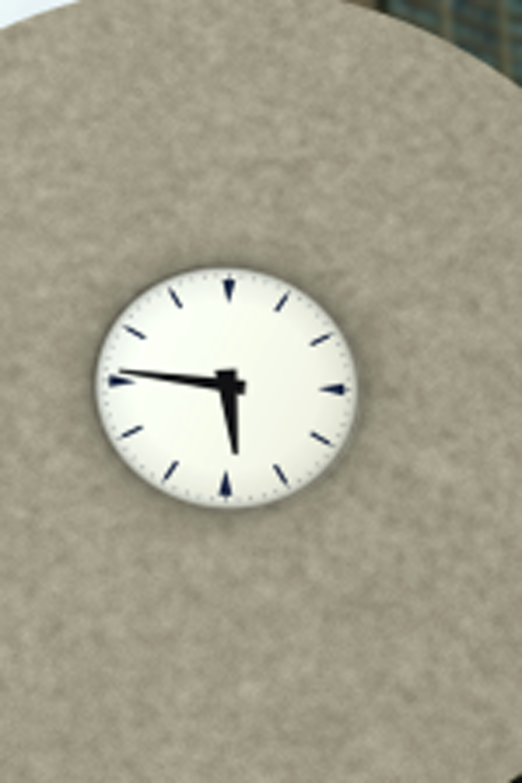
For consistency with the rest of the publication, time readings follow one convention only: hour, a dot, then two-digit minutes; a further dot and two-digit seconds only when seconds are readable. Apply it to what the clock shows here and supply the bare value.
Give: 5.46
